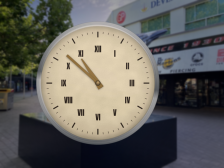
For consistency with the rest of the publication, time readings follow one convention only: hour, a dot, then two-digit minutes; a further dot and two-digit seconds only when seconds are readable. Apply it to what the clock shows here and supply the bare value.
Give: 10.52
